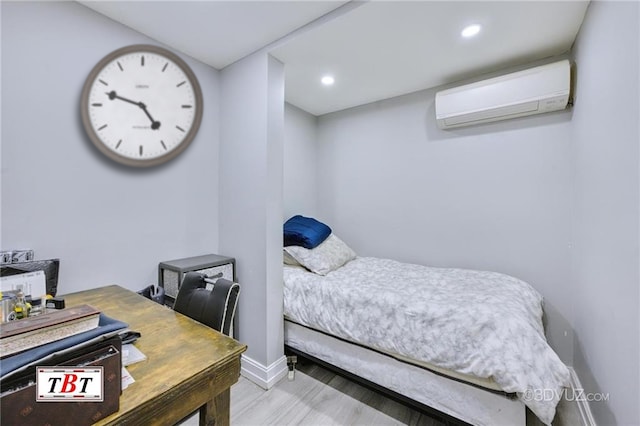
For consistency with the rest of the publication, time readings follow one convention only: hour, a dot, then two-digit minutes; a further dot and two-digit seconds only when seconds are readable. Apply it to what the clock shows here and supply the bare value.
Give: 4.48
